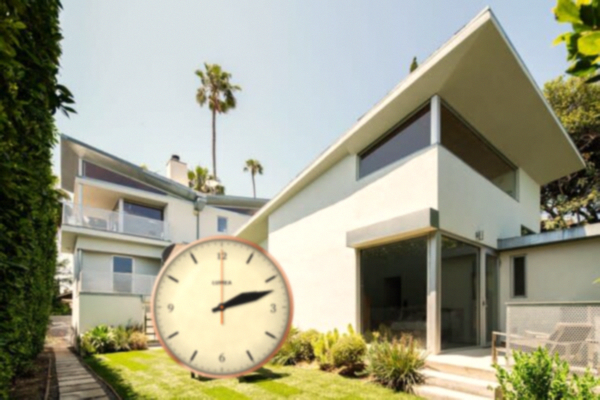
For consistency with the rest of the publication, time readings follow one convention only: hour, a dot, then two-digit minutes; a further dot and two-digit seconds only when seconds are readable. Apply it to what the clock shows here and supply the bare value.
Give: 2.12.00
